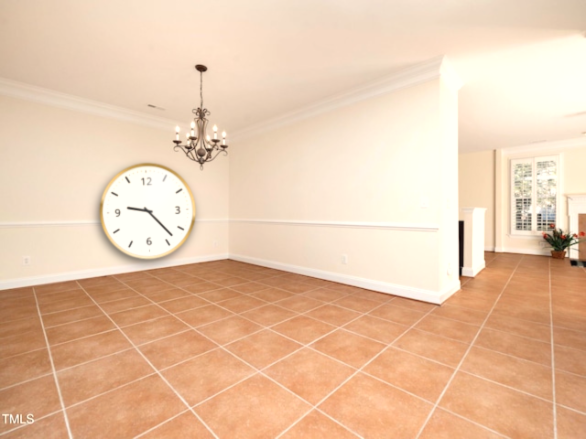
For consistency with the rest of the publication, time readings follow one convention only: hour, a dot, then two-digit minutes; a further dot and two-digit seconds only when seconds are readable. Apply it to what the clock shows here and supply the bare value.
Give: 9.23
